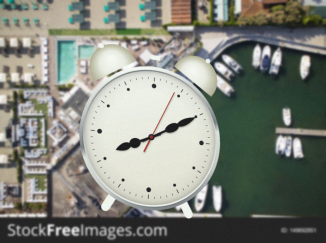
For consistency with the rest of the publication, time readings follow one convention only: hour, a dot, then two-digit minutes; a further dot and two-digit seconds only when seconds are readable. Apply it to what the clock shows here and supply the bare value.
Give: 8.10.04
